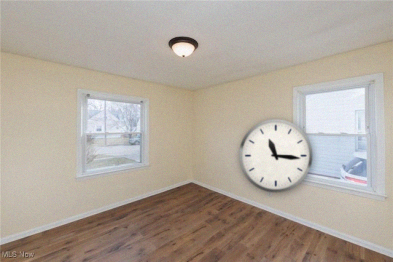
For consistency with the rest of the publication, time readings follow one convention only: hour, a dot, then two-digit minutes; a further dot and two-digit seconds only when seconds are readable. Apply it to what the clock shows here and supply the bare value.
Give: 11.16
